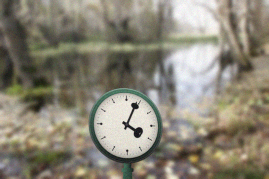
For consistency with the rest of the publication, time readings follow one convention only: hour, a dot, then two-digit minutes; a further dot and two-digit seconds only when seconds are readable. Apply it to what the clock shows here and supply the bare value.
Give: 4.04
